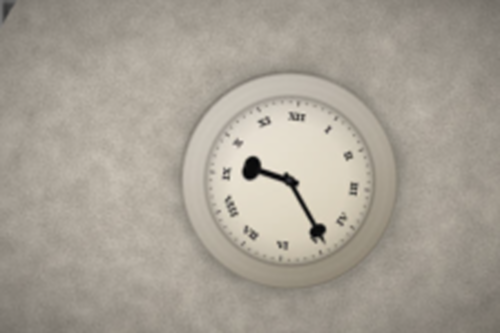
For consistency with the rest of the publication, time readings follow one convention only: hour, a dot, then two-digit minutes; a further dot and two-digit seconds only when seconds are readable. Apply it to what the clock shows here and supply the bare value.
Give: 9.24
